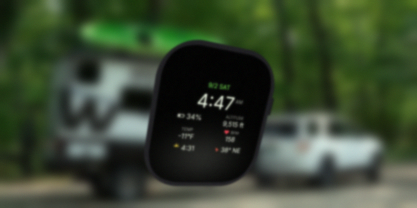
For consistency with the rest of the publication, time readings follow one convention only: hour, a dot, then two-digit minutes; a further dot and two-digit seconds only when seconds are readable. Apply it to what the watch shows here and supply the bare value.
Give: 4.47
